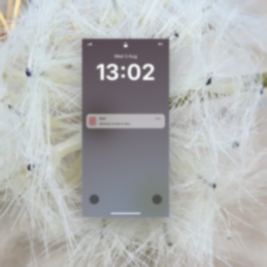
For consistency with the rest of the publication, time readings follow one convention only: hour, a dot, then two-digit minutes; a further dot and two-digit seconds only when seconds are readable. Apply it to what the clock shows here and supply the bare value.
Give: 13.02
